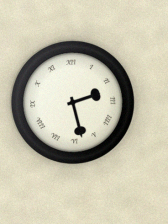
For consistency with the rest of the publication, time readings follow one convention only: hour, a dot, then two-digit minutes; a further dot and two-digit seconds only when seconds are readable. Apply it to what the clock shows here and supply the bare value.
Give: 2.28
